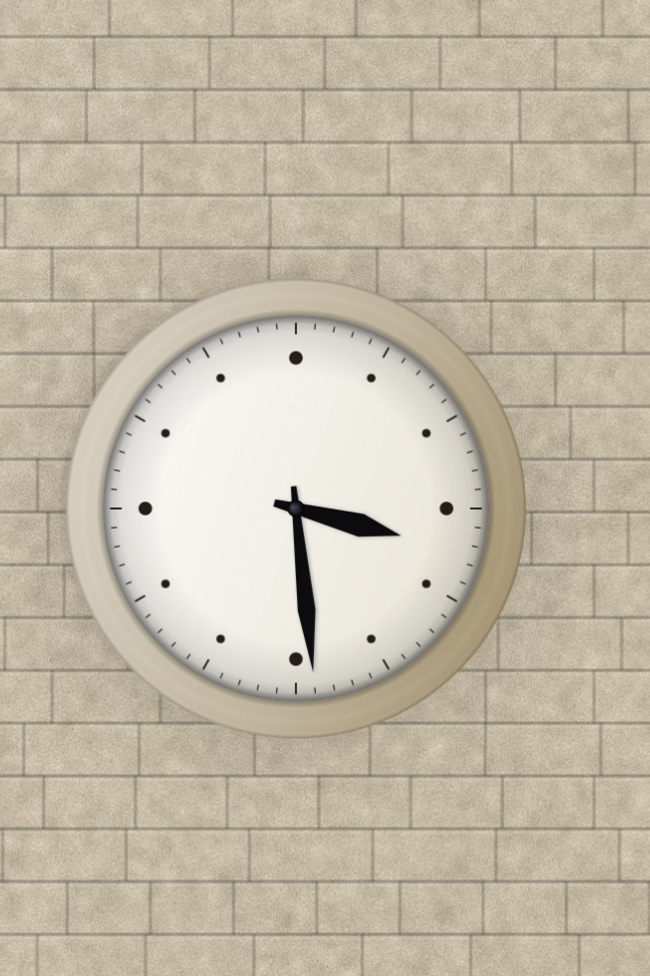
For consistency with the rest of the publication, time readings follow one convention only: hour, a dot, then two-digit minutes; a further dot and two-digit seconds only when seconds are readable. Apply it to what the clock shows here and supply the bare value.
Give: 3.29
